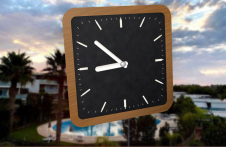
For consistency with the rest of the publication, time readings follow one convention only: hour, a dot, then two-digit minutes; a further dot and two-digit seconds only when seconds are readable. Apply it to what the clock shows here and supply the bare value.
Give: 8.52
